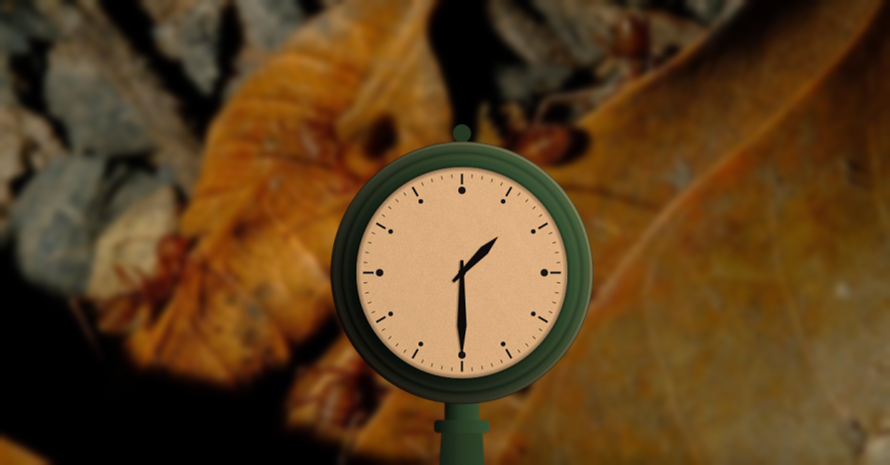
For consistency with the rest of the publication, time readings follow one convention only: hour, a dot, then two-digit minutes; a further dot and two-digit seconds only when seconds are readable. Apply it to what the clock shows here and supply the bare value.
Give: 1.30
